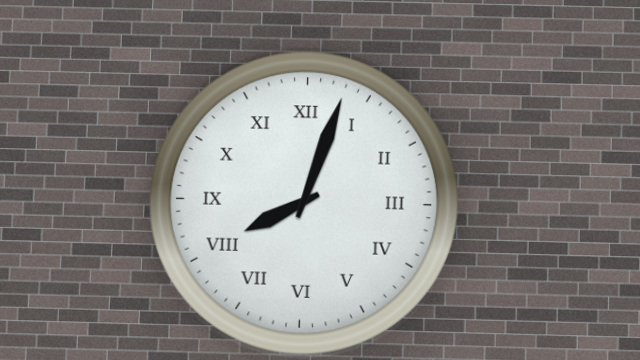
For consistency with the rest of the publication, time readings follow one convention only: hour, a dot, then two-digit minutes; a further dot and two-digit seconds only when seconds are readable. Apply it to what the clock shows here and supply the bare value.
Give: 8.03
